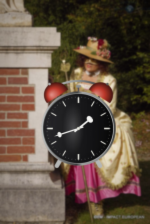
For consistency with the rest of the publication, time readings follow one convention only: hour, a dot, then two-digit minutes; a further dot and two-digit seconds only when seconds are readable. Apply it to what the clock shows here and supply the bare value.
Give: 1.42
